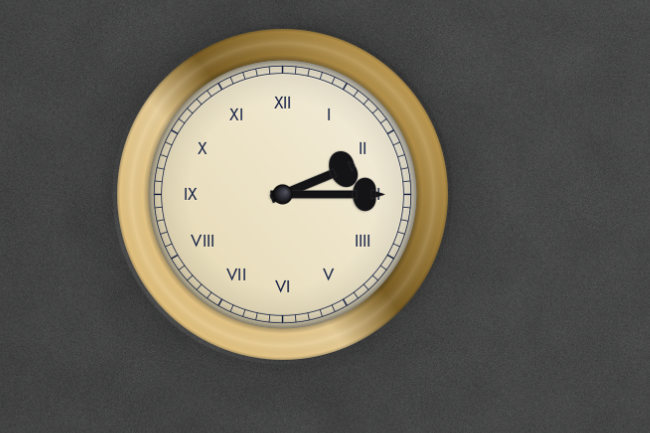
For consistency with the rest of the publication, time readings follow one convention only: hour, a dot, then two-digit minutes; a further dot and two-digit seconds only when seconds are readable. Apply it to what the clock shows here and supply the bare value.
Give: 2.15
